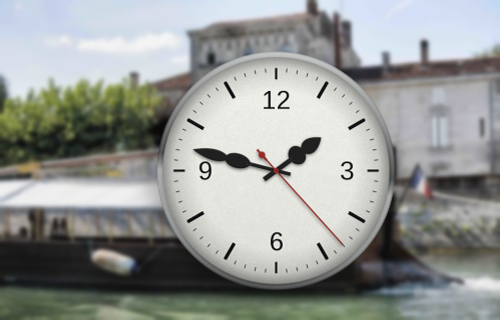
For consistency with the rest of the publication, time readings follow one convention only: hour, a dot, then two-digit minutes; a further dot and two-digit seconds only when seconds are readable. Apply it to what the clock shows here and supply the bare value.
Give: 1.47.23
